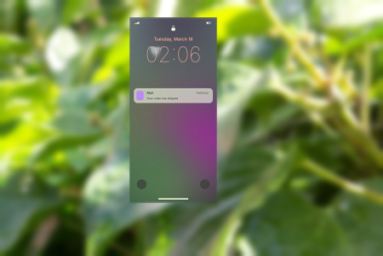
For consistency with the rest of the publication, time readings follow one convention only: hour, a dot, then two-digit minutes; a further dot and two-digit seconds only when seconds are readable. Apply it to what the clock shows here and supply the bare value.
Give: 2.06
